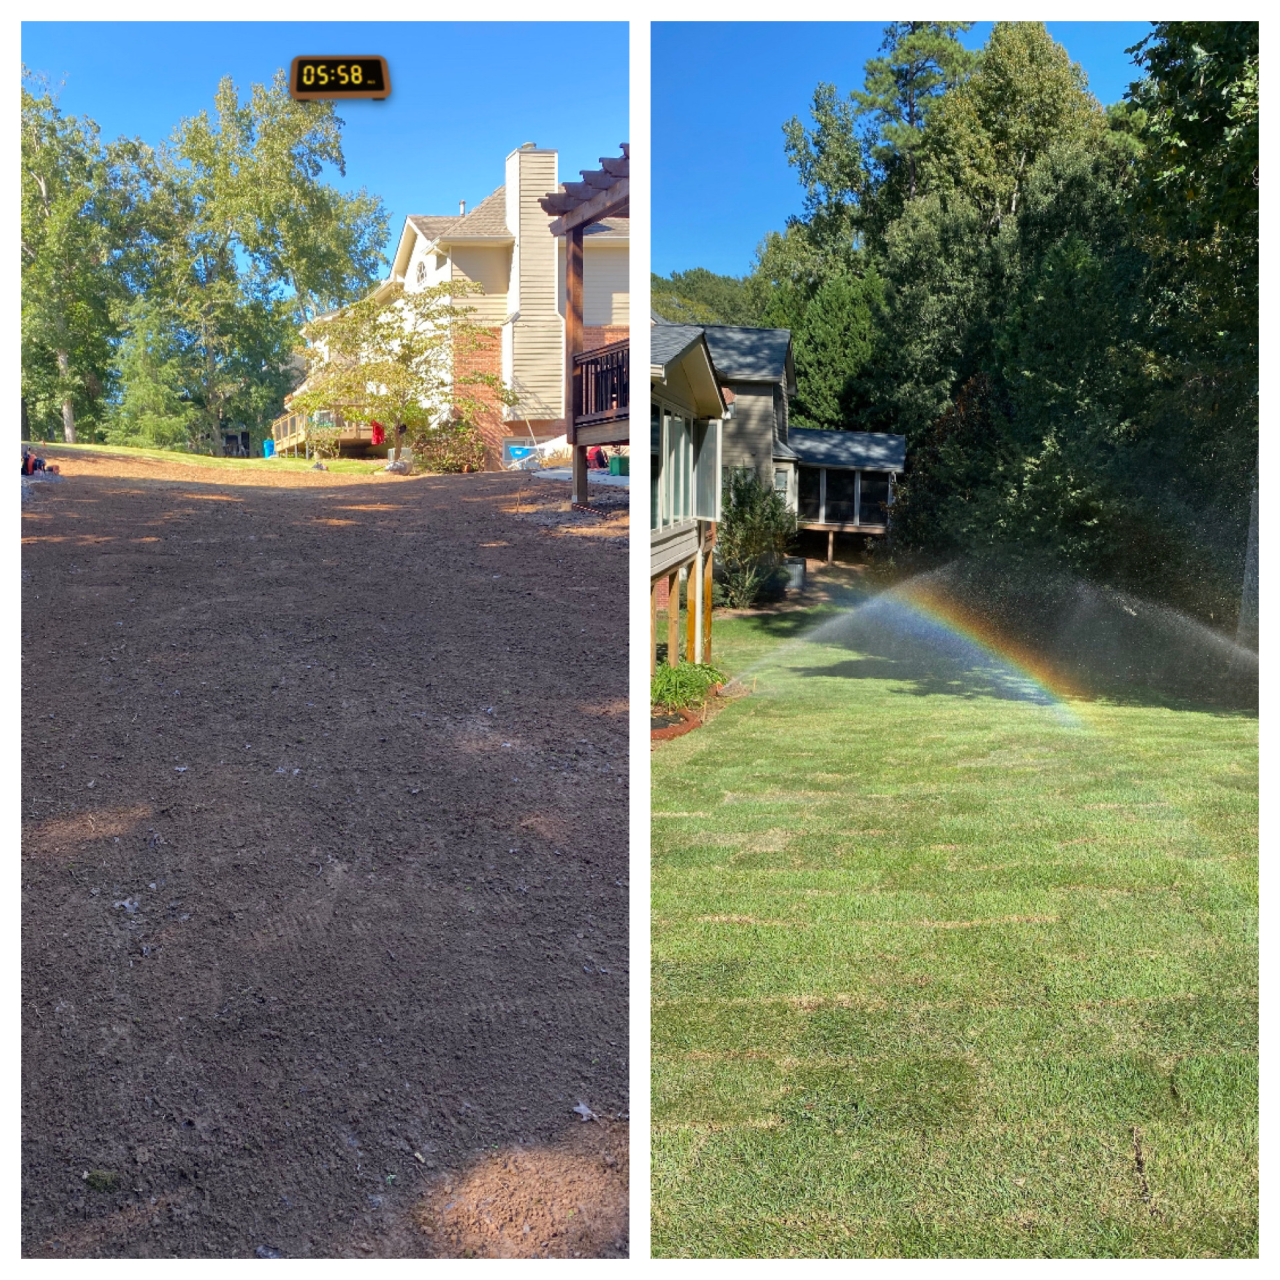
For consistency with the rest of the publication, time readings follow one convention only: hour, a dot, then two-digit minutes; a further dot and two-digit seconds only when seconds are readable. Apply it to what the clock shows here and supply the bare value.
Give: 5.58
